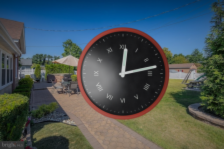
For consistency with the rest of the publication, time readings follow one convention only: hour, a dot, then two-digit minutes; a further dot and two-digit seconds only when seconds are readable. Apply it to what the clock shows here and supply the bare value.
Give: 12.13
